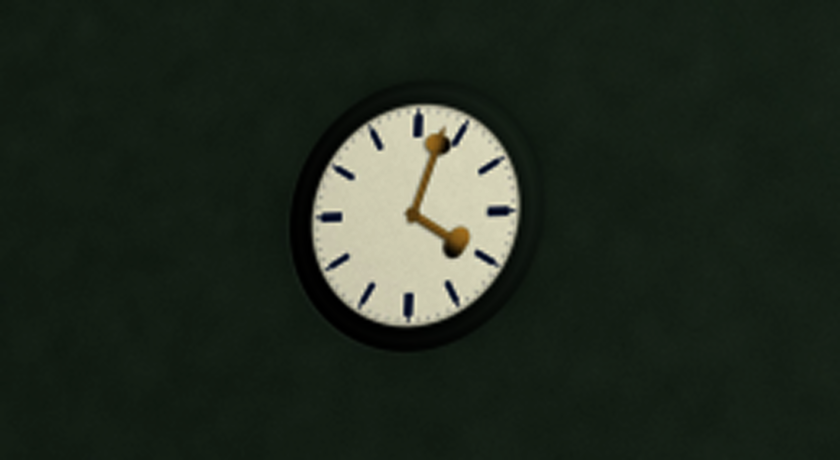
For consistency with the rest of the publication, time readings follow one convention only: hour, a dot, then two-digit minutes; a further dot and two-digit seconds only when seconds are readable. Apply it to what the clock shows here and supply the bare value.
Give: 4.03
